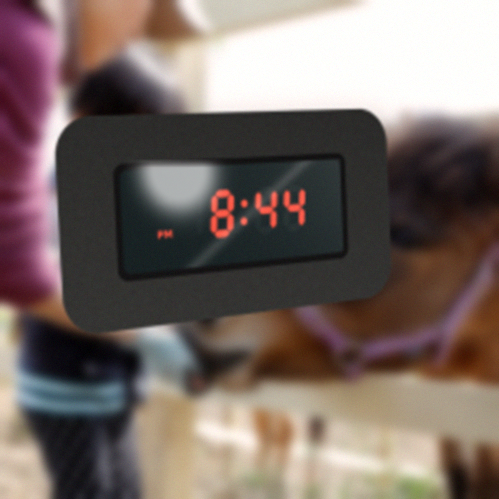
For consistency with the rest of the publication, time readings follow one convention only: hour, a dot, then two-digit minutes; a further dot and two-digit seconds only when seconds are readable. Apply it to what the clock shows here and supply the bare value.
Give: 8.44
